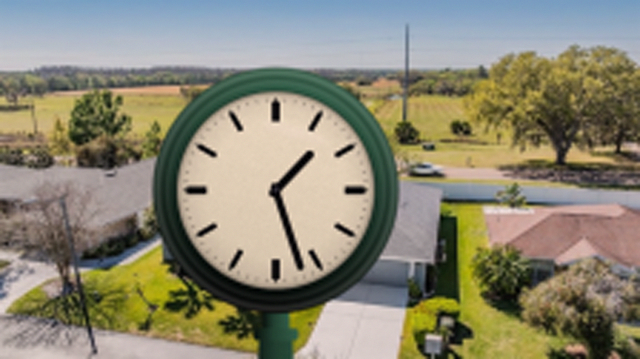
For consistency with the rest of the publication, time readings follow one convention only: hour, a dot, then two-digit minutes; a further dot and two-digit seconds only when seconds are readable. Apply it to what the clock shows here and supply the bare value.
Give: 1.27
